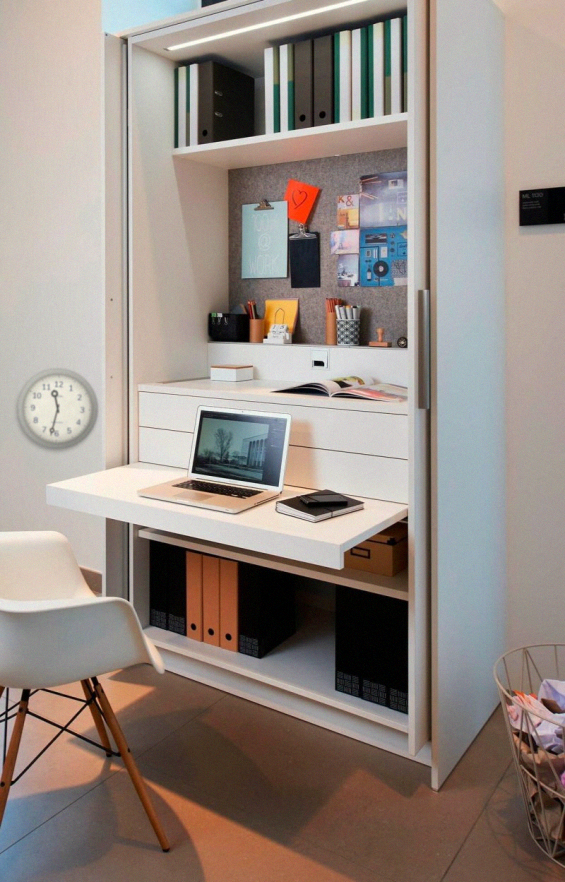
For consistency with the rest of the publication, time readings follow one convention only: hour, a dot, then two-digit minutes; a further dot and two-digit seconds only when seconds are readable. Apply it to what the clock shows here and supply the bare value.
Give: 11.32
